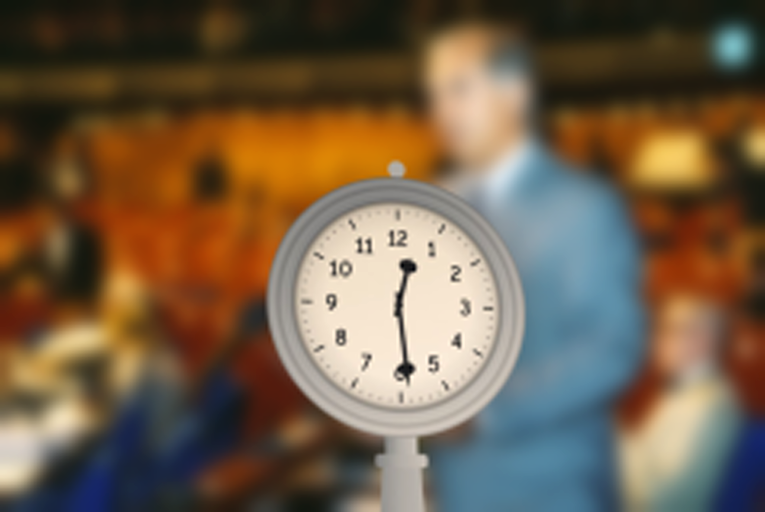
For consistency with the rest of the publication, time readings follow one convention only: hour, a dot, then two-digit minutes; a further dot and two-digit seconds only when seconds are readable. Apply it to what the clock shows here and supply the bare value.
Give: 12.29
